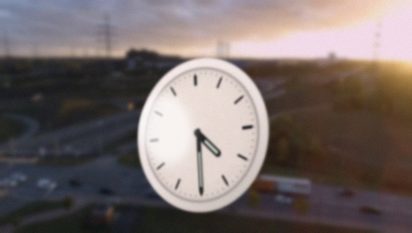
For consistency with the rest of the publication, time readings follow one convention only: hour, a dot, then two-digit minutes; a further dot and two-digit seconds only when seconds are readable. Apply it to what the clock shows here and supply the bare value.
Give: 4.30
